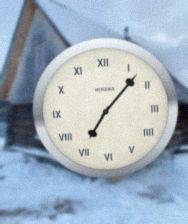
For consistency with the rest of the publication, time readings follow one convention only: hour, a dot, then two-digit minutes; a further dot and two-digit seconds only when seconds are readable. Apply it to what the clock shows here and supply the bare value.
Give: 7.07
